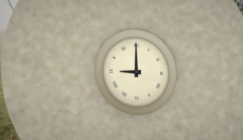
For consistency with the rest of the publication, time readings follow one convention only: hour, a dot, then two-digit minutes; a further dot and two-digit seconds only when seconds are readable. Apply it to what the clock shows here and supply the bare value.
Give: 9.00
